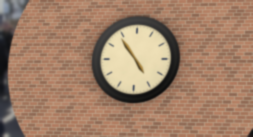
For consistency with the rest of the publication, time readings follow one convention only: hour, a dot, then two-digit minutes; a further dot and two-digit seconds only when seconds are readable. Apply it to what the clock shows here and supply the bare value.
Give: 4.54
